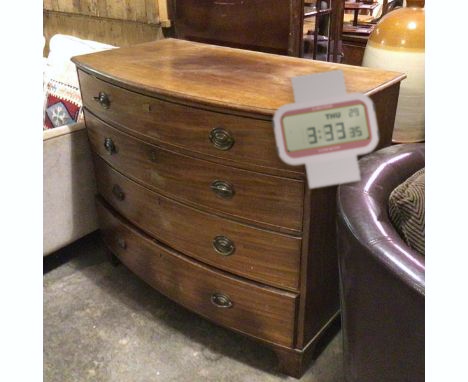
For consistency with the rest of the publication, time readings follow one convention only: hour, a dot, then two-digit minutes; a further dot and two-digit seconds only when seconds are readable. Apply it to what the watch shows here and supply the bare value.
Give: 3.33
